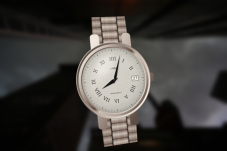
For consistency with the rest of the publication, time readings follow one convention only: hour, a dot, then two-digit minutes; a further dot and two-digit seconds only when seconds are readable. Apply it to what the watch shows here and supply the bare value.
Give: 8.03
